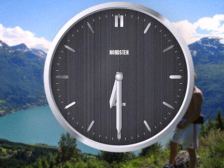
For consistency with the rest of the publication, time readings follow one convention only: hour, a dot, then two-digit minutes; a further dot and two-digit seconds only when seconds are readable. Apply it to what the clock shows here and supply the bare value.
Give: 6.30
